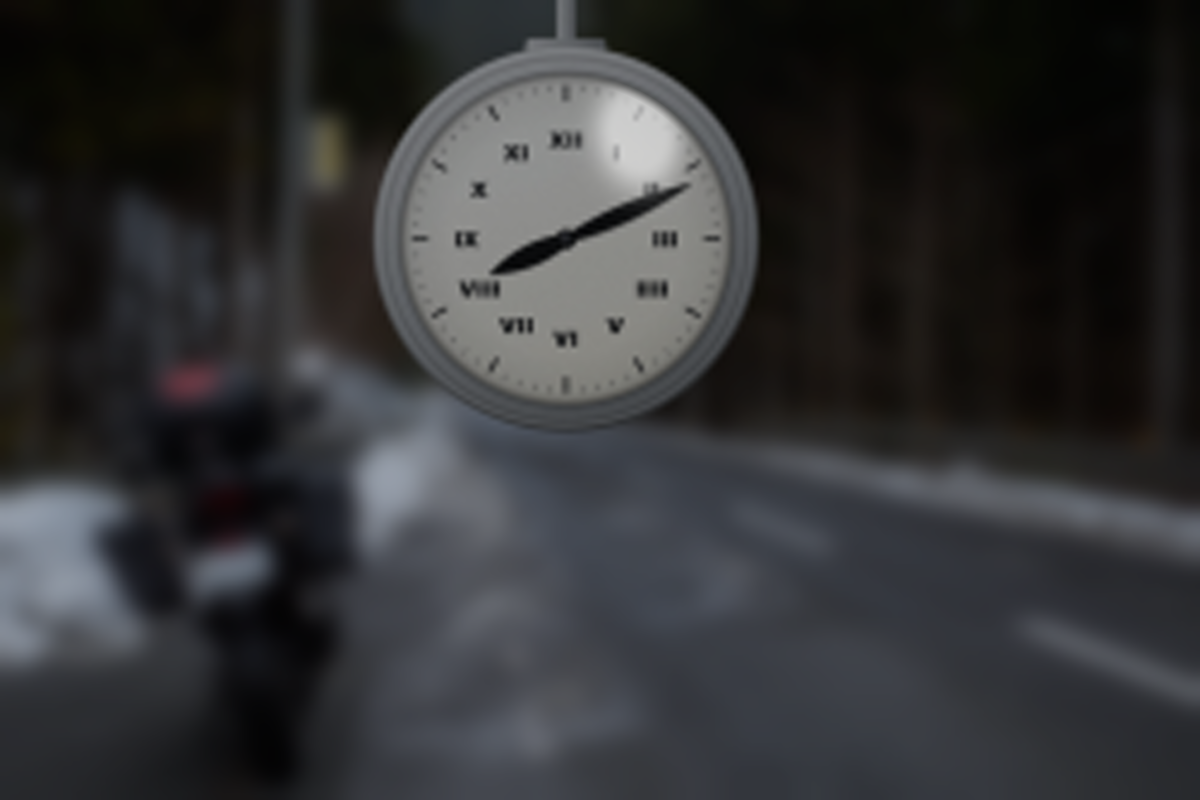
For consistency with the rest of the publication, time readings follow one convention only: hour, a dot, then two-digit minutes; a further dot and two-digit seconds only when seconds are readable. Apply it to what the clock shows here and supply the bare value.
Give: 8.11
